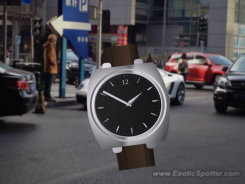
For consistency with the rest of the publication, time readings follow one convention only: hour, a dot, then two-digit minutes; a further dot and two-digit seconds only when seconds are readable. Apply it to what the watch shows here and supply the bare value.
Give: 1.51
